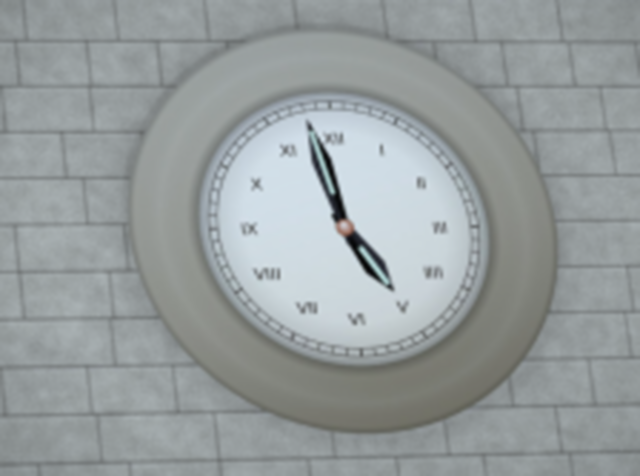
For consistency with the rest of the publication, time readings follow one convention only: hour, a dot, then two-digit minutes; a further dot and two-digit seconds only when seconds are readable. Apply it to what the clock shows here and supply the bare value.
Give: 4.58
